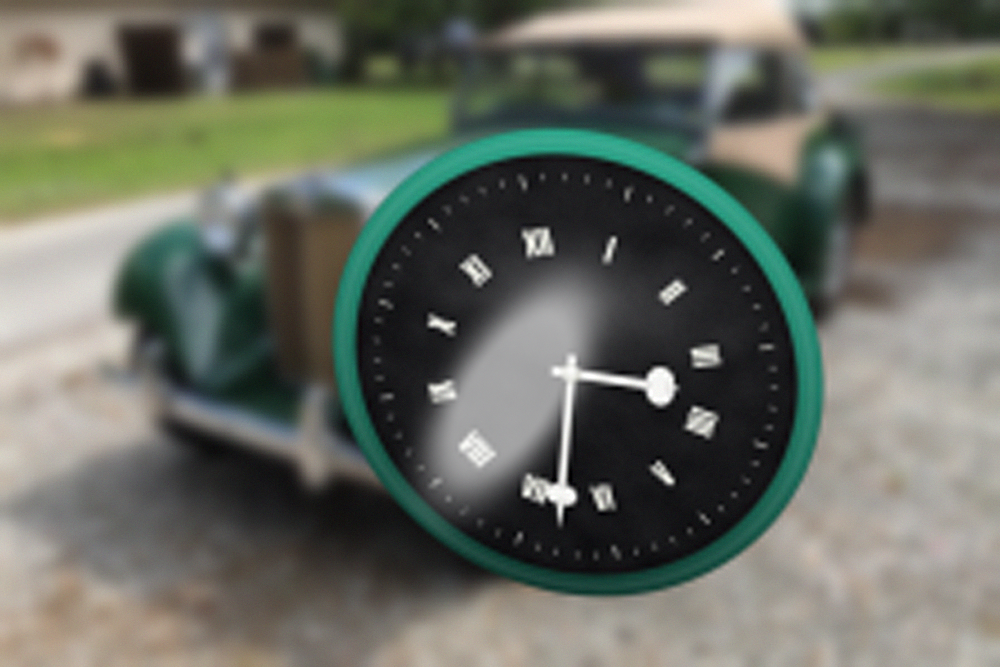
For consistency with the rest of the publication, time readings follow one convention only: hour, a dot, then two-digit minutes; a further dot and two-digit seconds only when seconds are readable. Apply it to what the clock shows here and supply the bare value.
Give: 3.33
